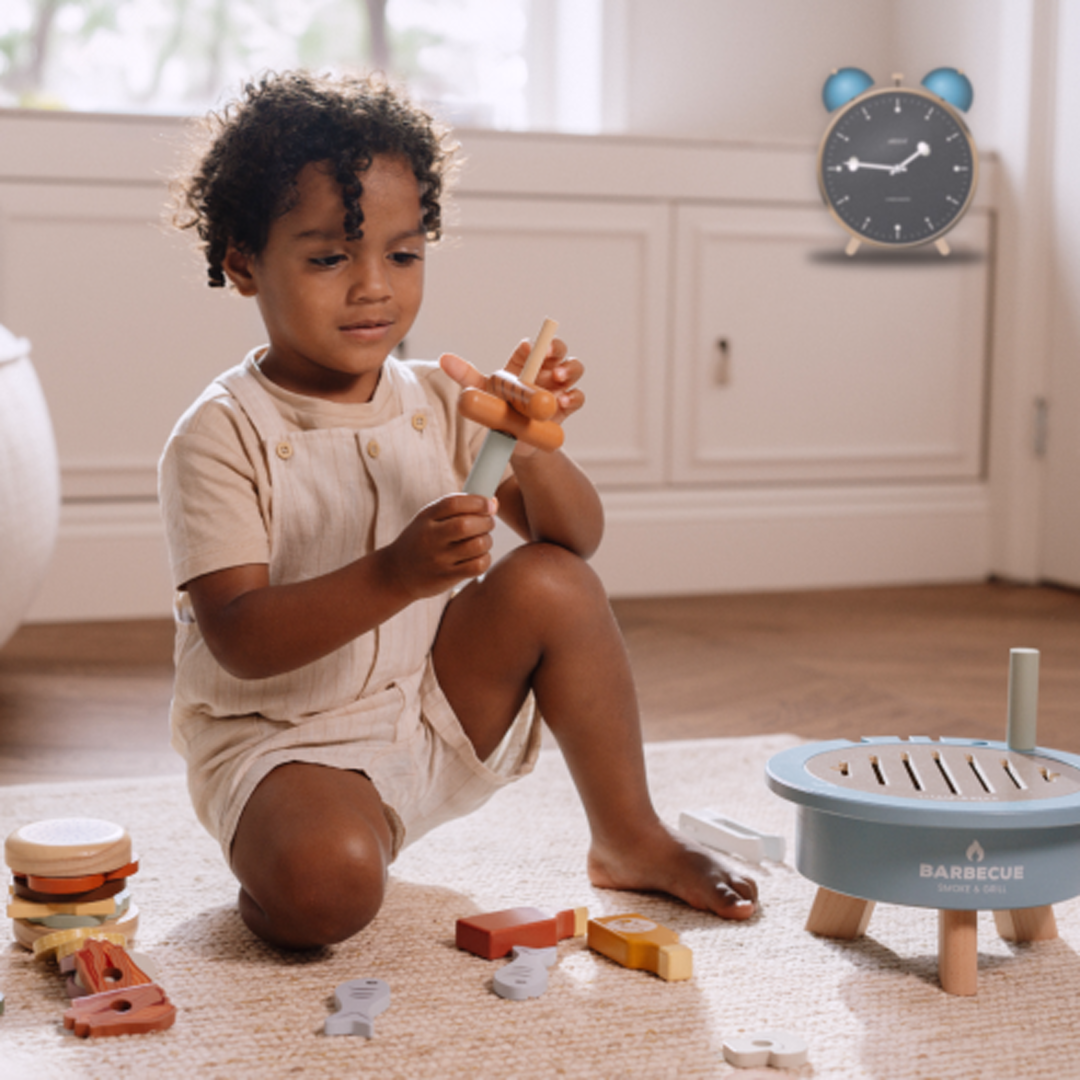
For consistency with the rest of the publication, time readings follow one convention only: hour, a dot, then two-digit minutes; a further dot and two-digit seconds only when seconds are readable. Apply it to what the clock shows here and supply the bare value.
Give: 1.46
